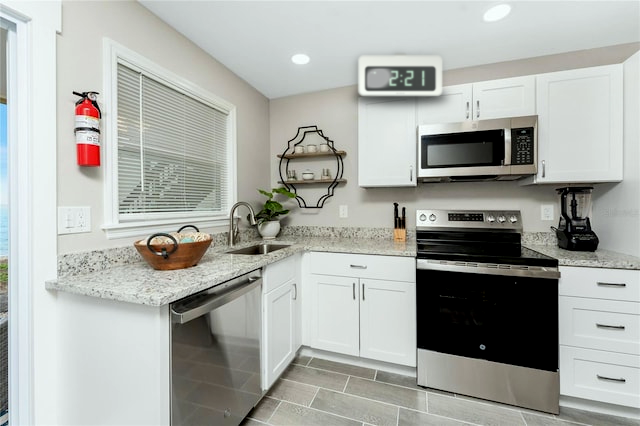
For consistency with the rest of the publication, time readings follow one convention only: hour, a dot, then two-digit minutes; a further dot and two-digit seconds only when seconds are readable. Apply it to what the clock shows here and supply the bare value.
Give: 2.21
